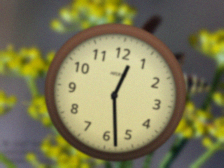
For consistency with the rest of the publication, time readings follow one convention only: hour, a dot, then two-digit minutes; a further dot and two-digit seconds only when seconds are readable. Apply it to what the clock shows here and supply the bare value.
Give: 12.28
